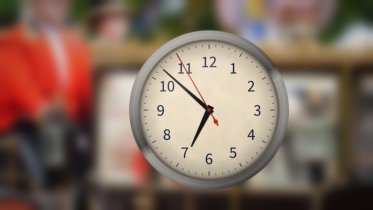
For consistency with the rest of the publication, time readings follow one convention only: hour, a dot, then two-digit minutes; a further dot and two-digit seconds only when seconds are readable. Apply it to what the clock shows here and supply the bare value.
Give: 6.51.55
